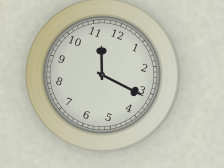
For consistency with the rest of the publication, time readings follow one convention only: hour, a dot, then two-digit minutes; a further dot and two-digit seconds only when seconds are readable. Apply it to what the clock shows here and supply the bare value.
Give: 11.16
